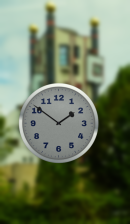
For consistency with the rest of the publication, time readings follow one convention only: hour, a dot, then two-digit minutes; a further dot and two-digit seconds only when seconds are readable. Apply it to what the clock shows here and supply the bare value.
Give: 1.51
